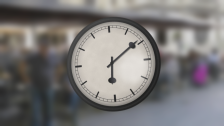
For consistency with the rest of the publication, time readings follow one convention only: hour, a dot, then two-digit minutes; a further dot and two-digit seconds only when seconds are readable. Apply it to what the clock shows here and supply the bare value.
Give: 6.09
